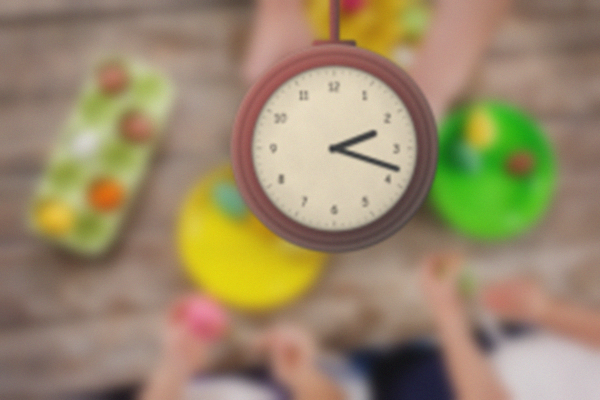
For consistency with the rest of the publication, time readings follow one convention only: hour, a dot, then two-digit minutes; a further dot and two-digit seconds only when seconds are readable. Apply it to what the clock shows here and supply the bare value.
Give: 2.18
